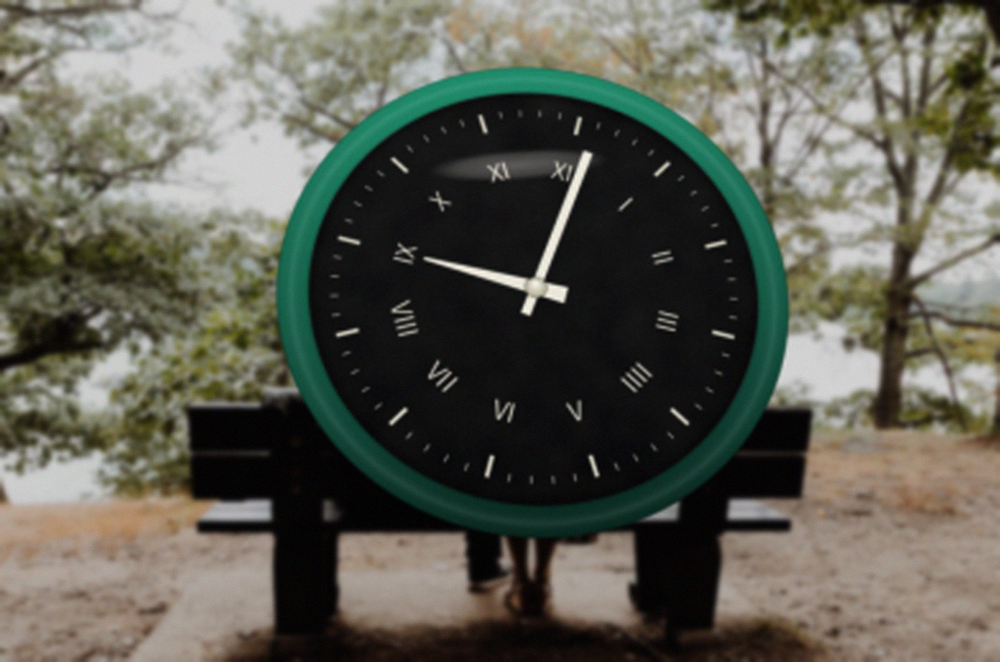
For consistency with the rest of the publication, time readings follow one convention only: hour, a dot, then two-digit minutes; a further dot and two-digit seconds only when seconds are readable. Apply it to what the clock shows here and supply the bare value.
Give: 9.01
